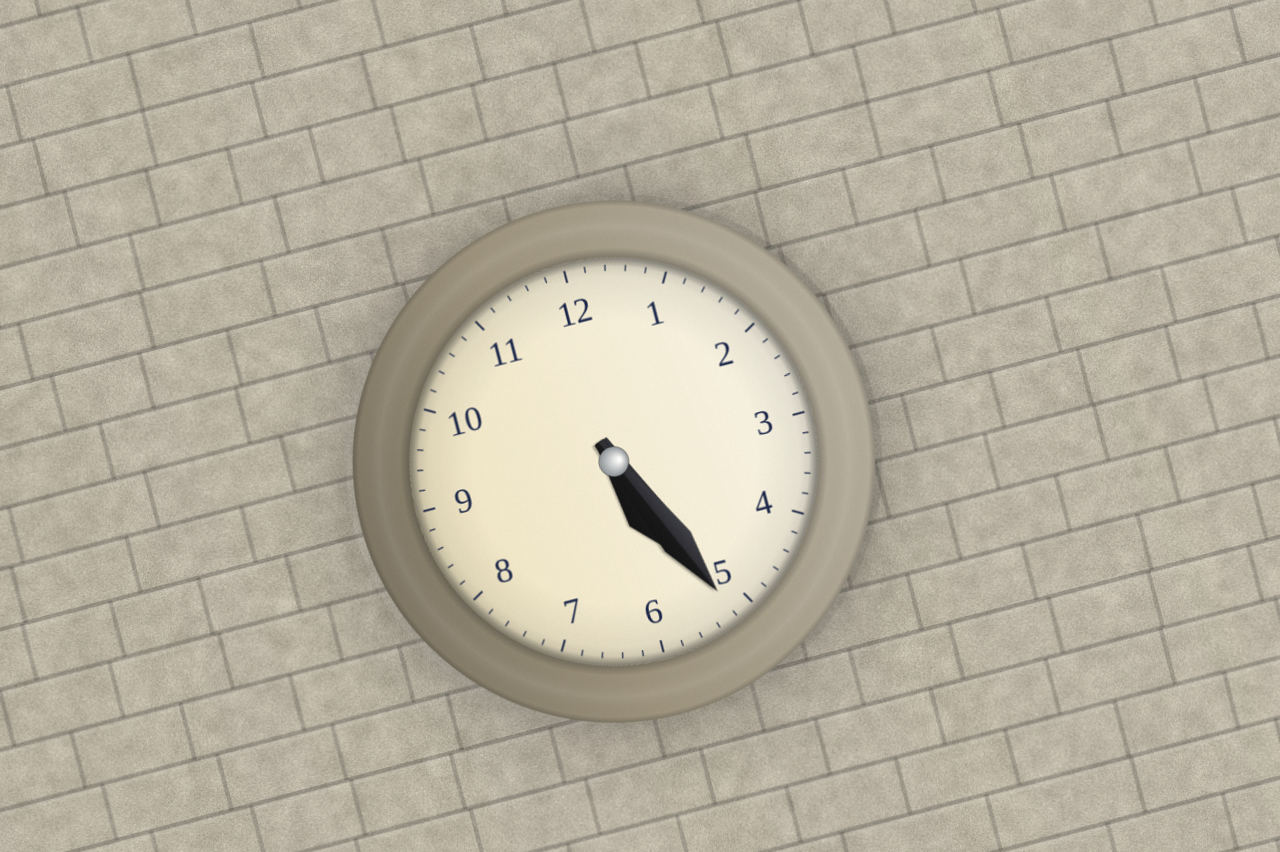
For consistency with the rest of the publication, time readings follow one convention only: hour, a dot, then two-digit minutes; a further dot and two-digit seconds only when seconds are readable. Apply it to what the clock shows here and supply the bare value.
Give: 5.26
